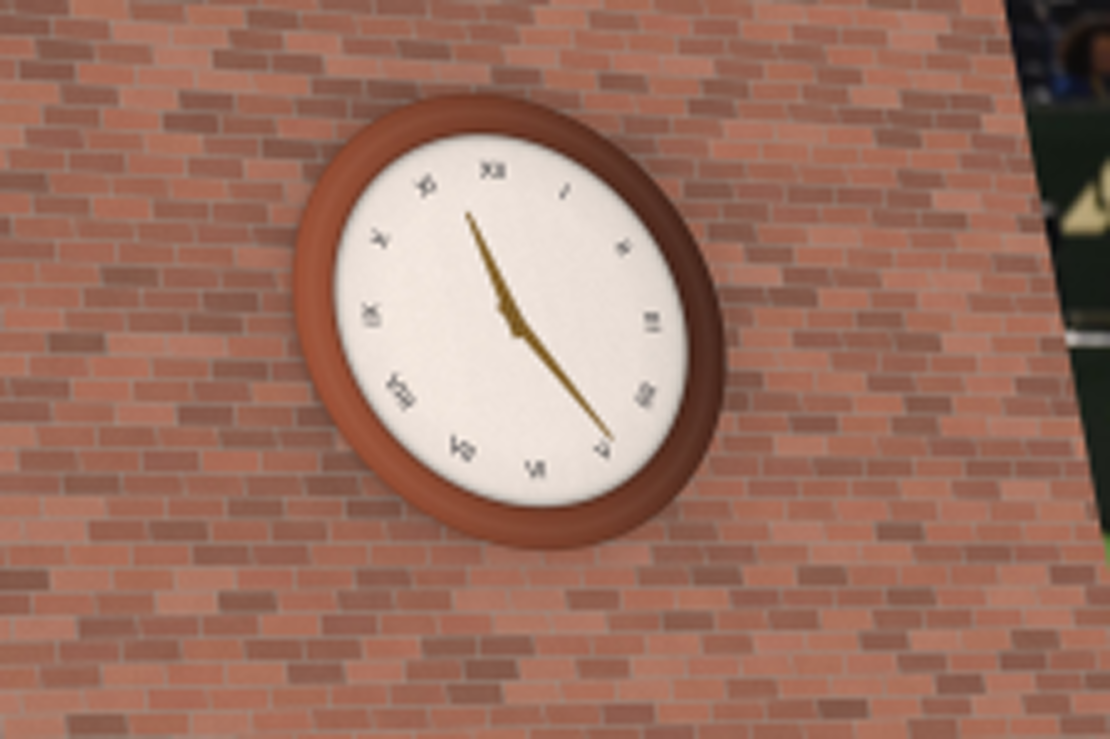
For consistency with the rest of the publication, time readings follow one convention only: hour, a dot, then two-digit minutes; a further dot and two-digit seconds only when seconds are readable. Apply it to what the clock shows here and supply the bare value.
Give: 11.24
